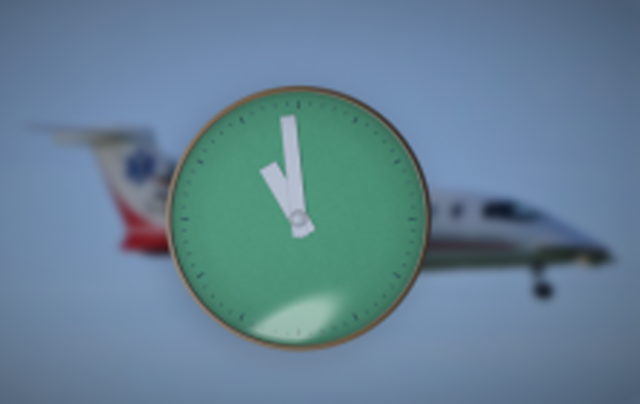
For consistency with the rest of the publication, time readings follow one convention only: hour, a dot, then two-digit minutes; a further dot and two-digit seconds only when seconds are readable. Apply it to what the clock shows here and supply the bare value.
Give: 10.59
